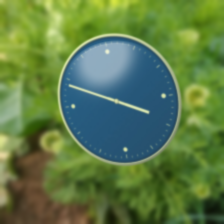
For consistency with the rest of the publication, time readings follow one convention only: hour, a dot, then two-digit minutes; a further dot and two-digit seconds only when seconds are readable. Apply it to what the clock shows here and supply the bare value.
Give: 3.49
